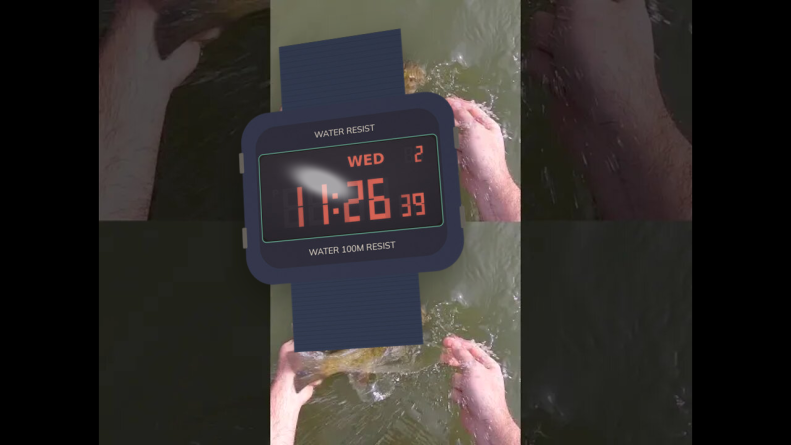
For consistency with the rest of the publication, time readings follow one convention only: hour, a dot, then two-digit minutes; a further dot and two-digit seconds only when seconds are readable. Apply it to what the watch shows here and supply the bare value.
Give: 11.26.39
